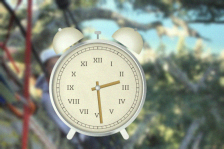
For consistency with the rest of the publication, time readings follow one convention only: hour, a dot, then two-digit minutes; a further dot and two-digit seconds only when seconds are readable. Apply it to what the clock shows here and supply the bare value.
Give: 2.29
